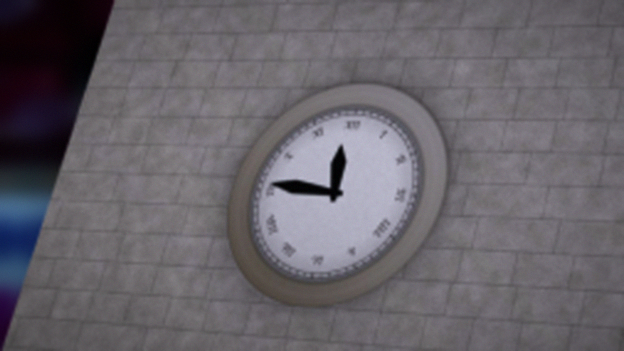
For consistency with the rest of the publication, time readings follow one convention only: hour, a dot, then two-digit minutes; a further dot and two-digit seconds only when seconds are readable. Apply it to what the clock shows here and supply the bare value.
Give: 11.46
